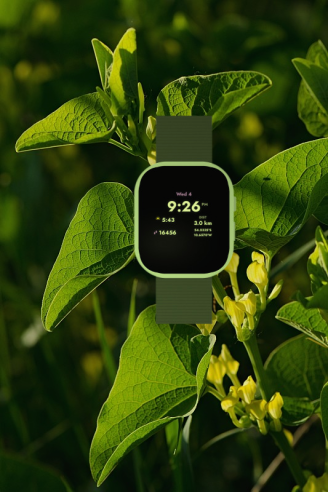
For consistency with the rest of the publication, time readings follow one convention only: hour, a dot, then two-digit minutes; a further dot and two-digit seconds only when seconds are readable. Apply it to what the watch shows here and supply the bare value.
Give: 9.26
